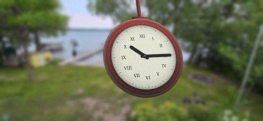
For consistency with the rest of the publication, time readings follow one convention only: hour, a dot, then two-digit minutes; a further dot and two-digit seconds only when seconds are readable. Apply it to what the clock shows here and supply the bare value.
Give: 10.15
